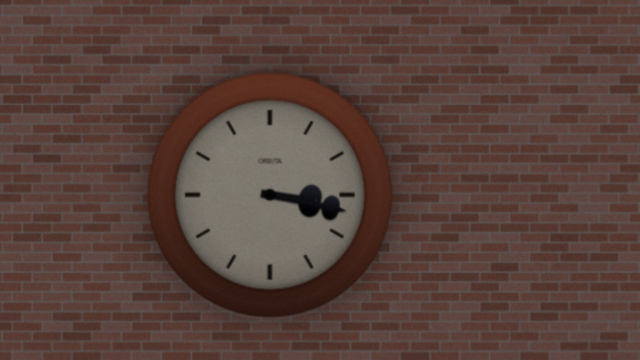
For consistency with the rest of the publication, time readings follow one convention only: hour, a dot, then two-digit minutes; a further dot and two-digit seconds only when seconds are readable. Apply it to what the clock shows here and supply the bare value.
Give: 3.17
